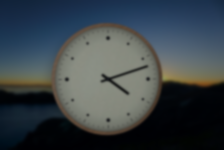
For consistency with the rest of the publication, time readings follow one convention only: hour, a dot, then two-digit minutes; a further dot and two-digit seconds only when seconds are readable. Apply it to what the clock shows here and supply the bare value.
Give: 4.12
